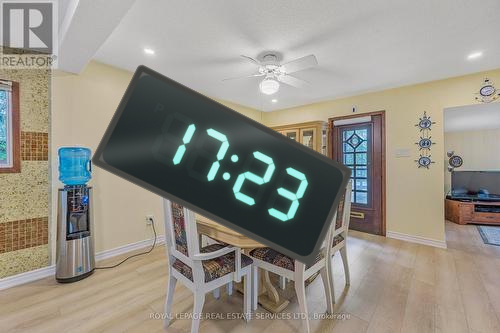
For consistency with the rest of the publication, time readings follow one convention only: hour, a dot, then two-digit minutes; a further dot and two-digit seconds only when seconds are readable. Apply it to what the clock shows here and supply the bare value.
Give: 17.23
